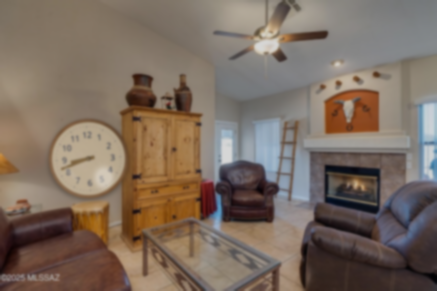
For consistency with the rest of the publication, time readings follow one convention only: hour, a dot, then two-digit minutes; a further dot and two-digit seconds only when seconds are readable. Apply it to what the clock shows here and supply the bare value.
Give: 8.42
